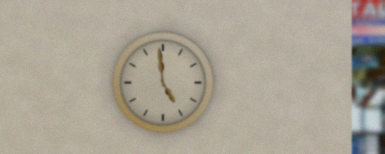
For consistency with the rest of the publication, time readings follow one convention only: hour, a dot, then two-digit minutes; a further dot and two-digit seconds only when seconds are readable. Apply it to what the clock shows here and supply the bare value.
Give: 4.59
